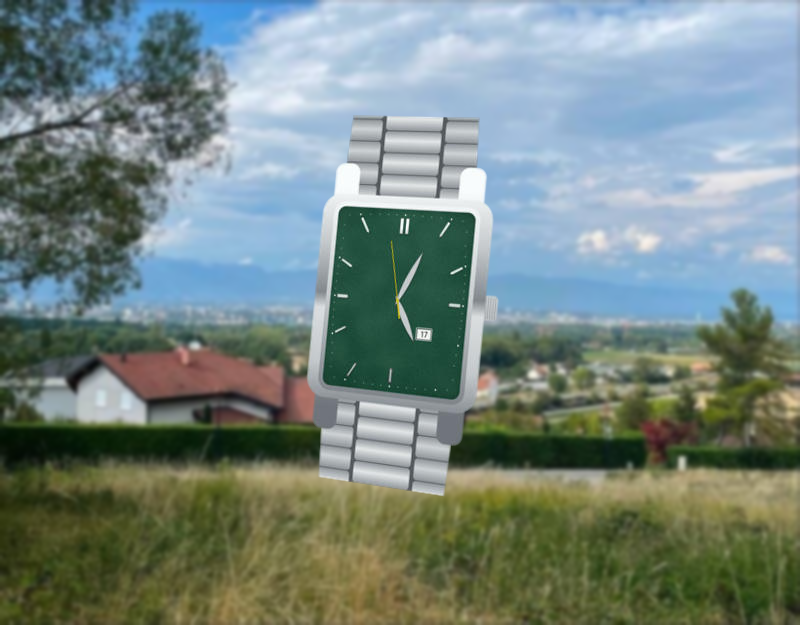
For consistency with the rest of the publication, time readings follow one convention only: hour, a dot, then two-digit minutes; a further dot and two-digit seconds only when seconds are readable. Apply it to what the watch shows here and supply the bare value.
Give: 5.03.58
